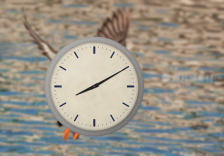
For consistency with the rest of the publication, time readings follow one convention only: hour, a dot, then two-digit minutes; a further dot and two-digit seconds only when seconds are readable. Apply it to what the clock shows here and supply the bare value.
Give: 8.10
